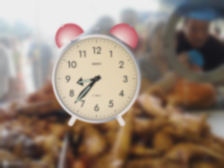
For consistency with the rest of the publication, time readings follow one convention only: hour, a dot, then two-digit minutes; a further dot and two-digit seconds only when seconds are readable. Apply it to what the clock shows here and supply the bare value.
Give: 8.37
